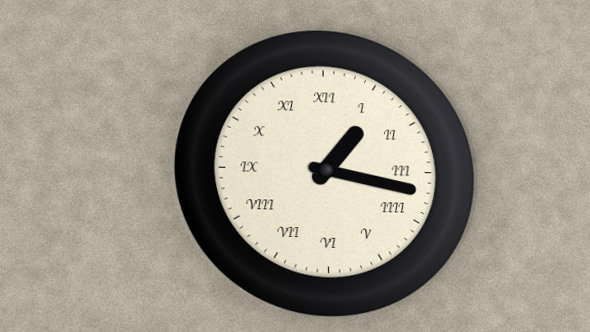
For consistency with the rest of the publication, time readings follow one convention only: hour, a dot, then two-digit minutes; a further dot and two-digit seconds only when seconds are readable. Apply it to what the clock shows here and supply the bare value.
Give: 1.17
